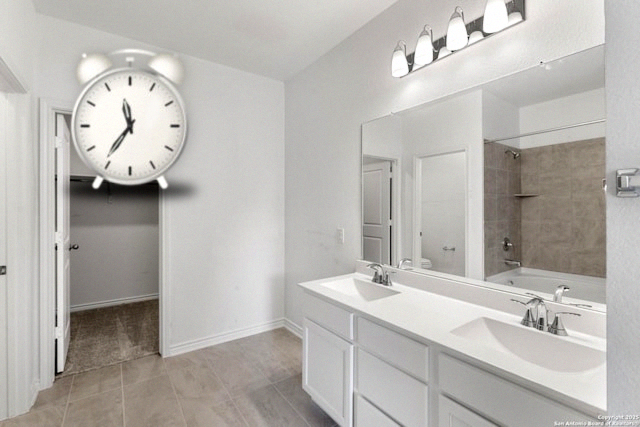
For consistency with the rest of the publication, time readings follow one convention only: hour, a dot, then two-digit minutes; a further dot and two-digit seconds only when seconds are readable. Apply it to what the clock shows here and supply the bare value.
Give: 11.36
